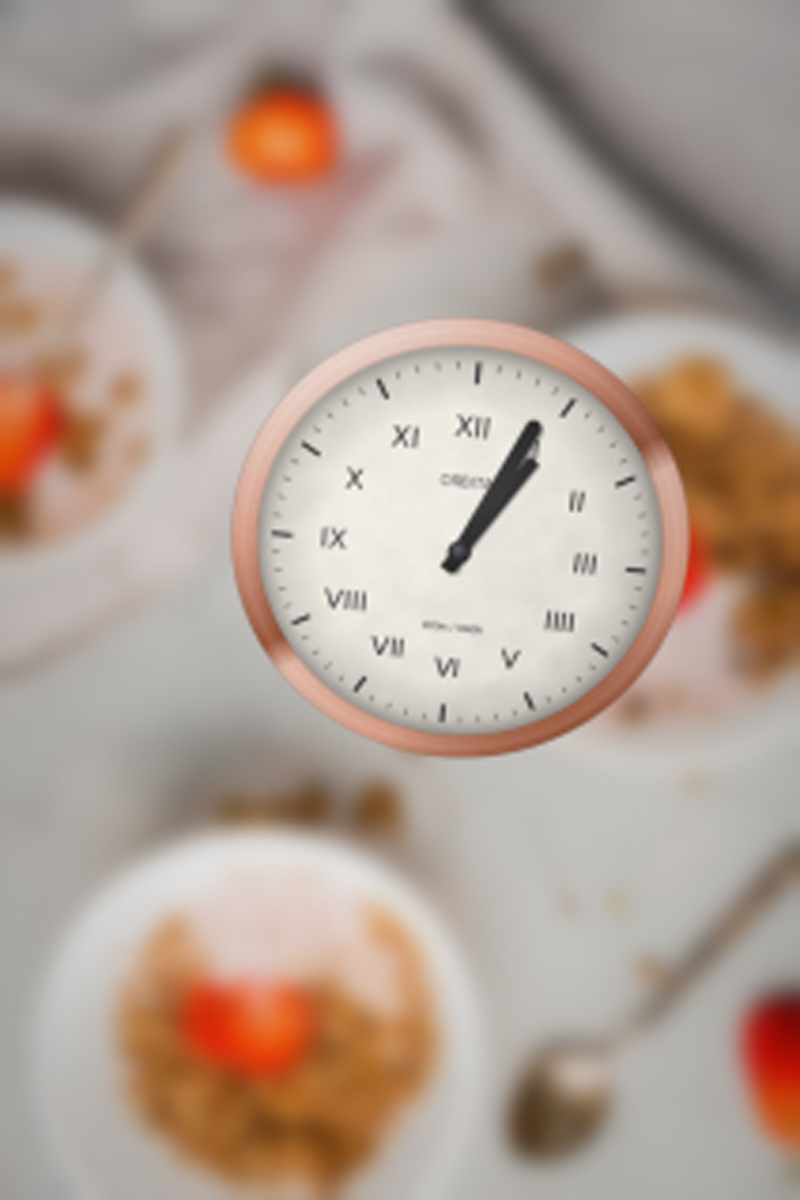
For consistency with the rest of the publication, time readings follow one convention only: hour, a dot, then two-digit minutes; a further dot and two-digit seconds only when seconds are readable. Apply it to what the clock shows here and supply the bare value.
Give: 1.04
